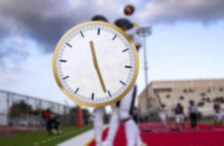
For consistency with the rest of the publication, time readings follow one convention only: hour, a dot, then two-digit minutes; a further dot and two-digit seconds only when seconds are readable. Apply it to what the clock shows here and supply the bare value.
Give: 11.26
